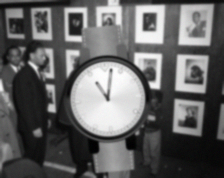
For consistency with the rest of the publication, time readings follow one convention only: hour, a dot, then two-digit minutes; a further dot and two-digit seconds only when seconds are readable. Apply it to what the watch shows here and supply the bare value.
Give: 11.02
